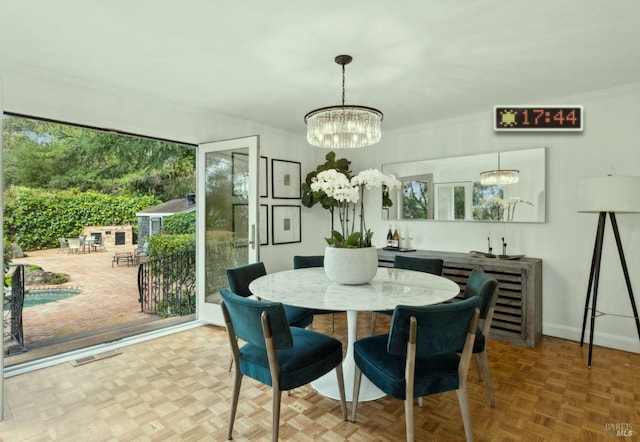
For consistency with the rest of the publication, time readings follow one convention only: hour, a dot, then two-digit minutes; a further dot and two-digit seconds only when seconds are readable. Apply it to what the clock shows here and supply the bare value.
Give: 17.44
